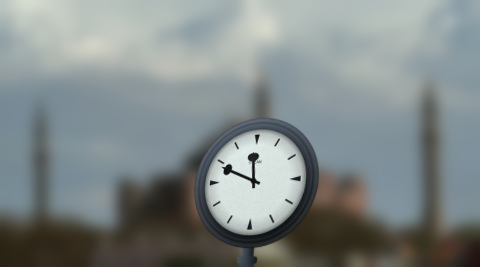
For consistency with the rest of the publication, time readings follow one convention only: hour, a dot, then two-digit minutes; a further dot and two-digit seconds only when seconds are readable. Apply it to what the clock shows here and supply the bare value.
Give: 11.49
